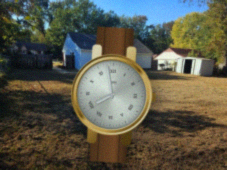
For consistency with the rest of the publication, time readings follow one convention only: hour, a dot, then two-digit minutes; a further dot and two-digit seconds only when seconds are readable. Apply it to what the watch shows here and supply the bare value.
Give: 7.58
